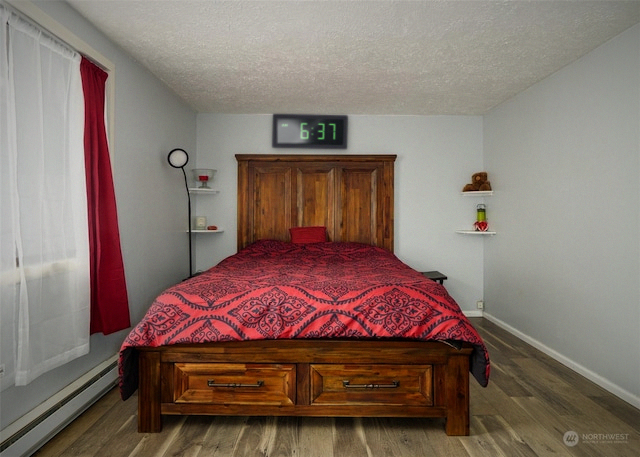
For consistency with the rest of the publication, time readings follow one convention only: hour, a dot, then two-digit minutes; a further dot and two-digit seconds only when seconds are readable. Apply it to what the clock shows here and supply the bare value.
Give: 6.37
